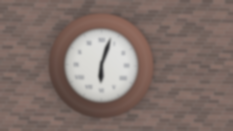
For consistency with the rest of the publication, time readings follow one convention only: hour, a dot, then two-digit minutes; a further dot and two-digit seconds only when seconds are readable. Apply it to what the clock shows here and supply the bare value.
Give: 6.03
